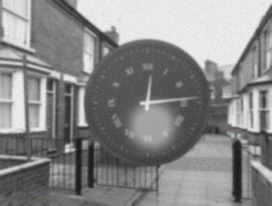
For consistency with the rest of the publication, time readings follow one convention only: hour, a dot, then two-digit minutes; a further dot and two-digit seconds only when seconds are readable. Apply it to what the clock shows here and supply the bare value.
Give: 12.14
